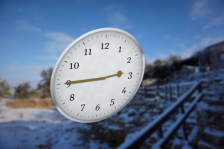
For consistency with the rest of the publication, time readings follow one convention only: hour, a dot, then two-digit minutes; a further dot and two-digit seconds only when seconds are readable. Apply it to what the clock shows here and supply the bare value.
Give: 2.45
